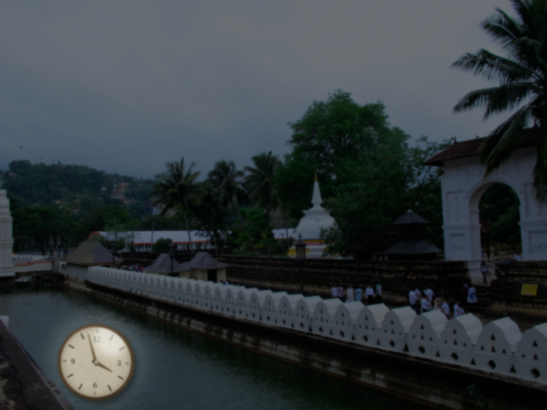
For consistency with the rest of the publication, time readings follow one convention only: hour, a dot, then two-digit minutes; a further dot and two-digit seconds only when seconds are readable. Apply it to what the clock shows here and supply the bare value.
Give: 3.57
